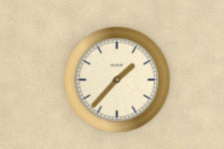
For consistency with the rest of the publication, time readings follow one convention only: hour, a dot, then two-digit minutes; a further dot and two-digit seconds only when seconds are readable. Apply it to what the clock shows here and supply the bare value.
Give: 1.37
